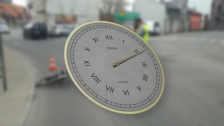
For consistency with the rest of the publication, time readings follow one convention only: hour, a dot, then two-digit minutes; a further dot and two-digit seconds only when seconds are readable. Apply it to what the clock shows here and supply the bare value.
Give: 2.11
